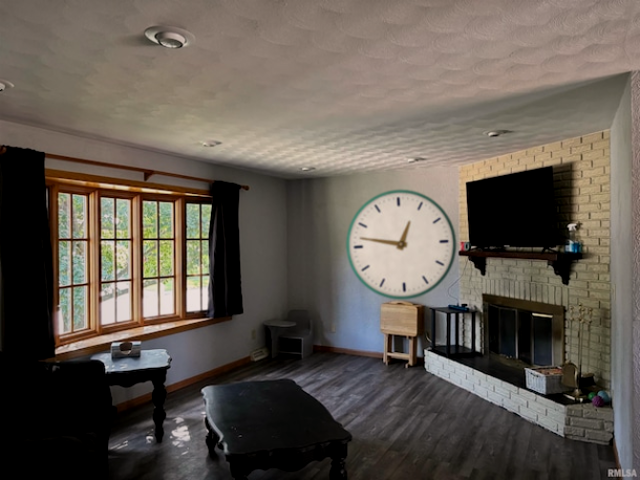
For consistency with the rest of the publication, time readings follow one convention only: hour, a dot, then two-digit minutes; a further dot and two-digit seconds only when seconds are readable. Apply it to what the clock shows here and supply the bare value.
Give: 12.47
